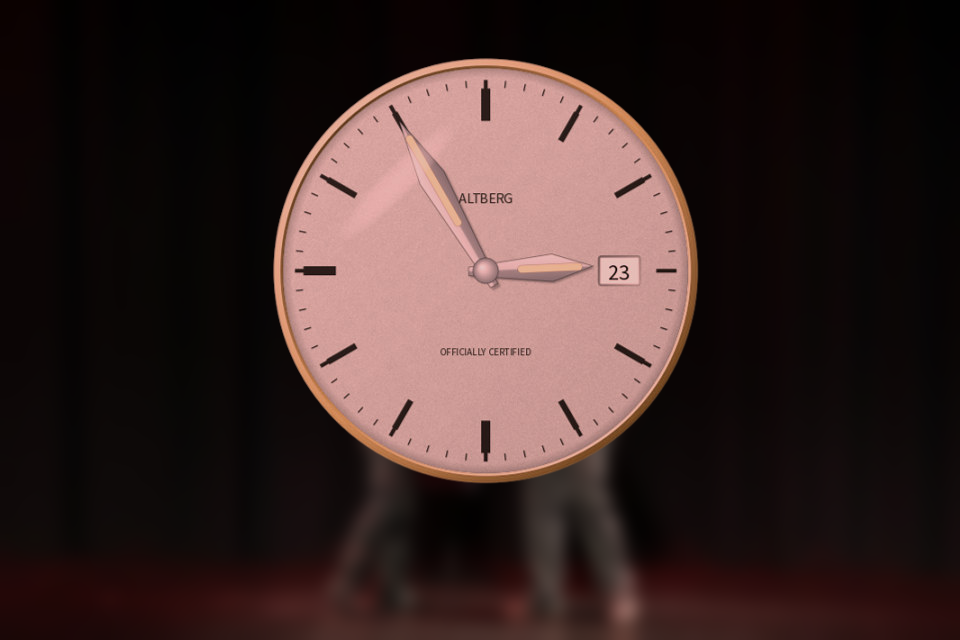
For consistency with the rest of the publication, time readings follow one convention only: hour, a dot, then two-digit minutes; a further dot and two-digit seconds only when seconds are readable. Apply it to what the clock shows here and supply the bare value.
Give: 2.55
